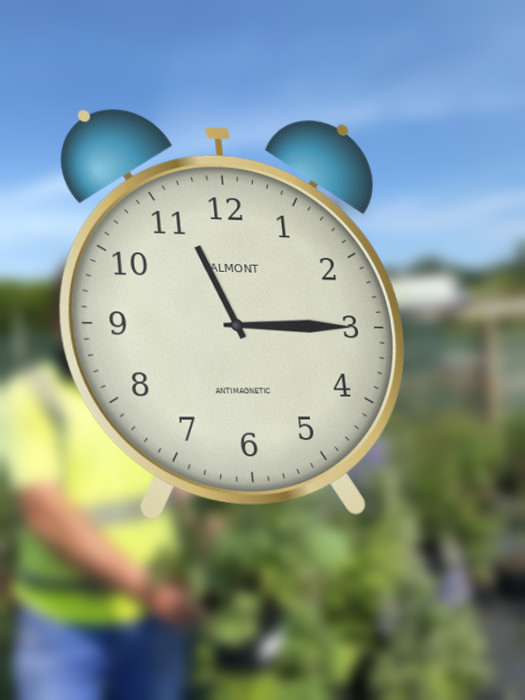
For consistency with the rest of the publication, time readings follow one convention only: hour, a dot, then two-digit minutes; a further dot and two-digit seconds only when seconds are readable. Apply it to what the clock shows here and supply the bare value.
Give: 11.15
